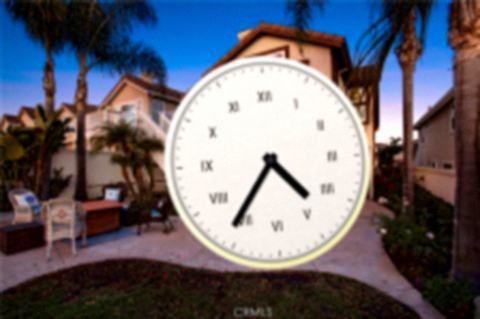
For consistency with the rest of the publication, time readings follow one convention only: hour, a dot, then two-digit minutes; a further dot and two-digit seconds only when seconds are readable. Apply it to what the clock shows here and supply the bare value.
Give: 4.36
